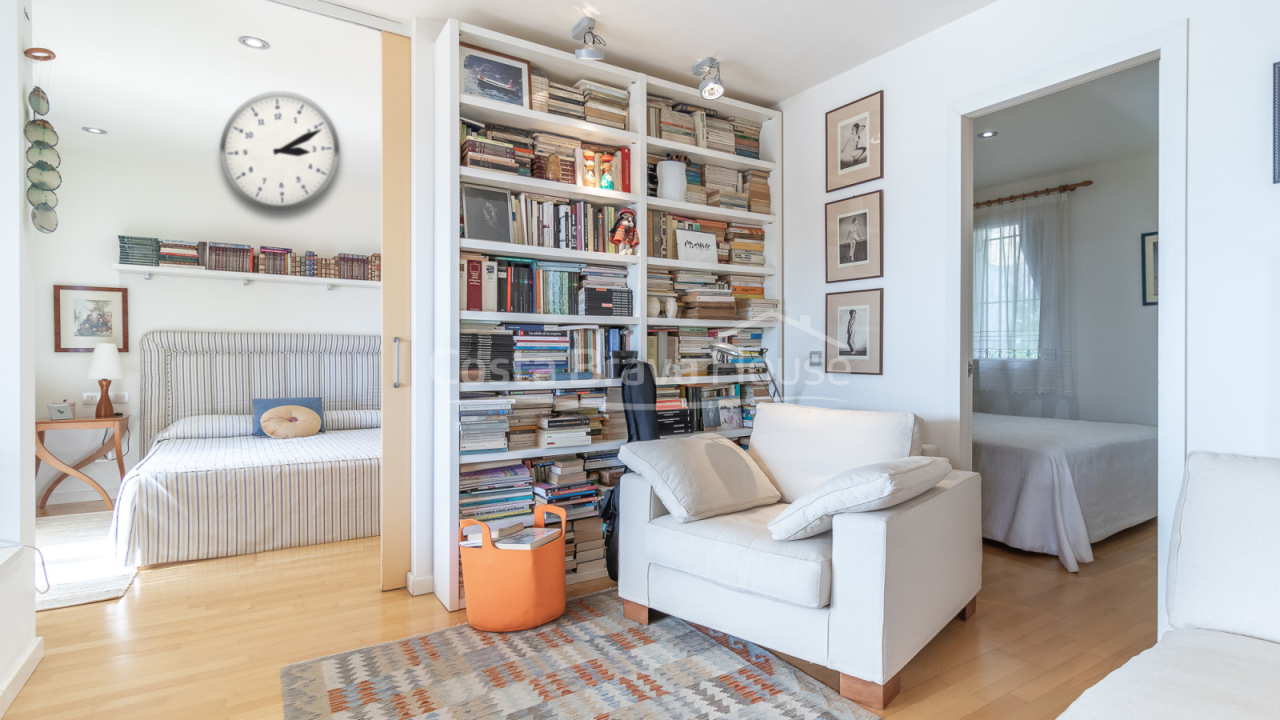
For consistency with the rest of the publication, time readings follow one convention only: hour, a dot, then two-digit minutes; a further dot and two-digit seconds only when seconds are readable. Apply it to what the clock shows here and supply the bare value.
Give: 3.11
